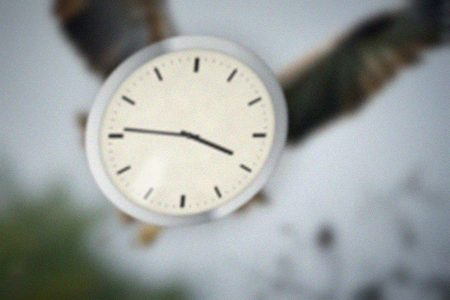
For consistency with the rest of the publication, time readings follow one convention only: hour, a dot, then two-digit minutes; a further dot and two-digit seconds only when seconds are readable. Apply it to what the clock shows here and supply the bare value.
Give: 3.46
